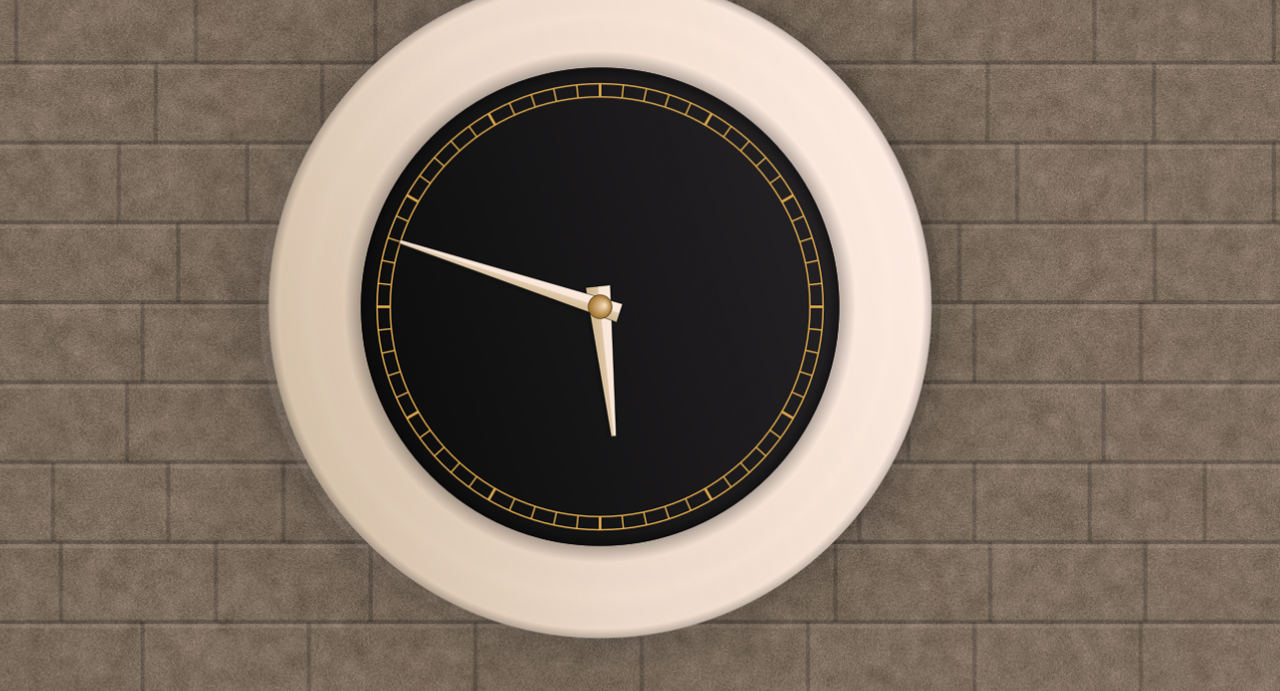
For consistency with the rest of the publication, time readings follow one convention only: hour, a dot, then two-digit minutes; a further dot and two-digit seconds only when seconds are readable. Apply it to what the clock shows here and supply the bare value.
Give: 5.48
